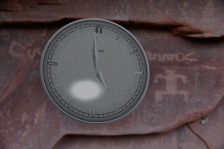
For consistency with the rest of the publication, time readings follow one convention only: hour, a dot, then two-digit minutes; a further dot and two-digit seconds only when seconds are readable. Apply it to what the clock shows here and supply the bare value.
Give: 4.59
